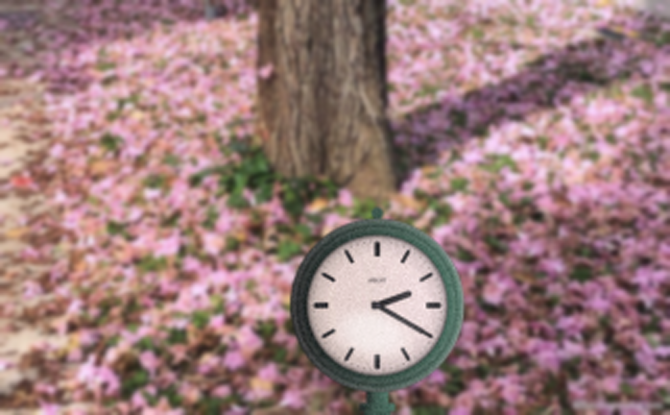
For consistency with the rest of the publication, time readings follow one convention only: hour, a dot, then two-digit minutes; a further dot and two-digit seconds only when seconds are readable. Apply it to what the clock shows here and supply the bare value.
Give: 2.20
